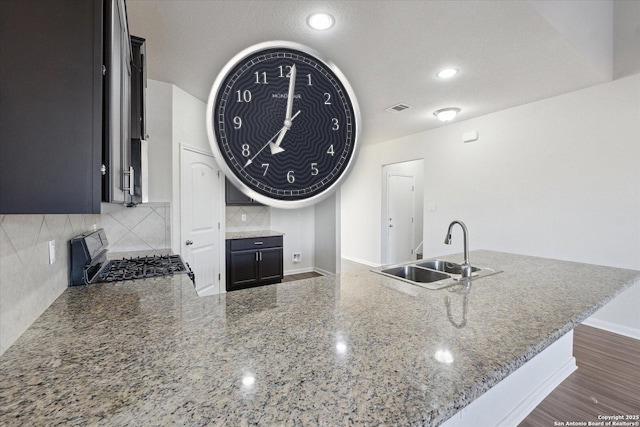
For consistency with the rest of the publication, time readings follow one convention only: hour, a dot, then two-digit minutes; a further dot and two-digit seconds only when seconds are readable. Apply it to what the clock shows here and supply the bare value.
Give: 7.01.38
